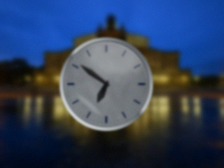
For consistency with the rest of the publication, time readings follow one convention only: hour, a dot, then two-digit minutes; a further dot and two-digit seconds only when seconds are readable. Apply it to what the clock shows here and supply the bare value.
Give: 6.51
